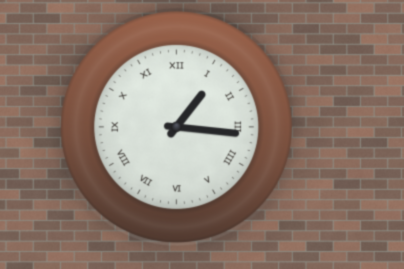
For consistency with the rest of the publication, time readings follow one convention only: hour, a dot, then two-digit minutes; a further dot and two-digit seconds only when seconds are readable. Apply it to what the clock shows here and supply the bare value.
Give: 1.16
